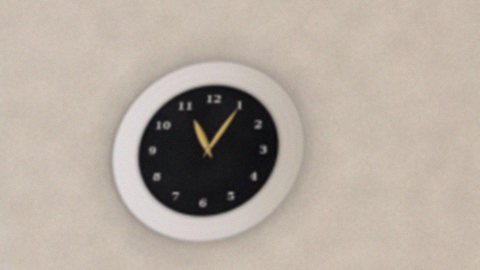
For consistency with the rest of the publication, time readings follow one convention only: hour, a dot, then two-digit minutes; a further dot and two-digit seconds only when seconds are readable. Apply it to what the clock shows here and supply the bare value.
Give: 11.05
